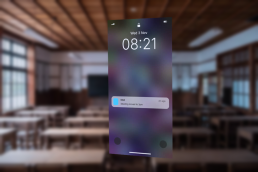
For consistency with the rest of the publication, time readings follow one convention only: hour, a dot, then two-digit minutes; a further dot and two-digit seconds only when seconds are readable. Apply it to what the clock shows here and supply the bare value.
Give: 8.21
